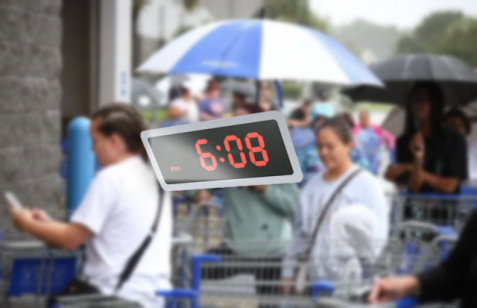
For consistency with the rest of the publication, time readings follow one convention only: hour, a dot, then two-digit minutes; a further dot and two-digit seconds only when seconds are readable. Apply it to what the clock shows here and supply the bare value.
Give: 6.08
